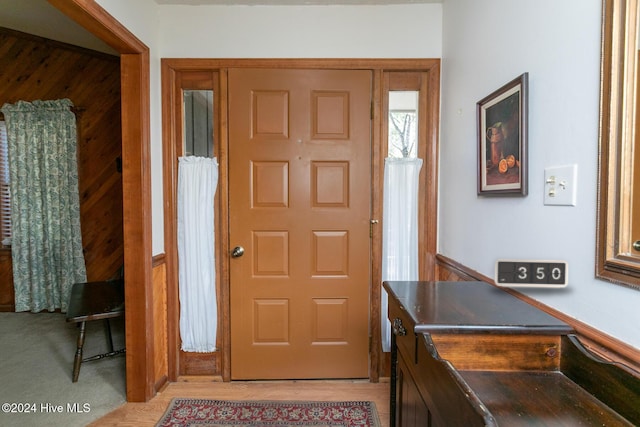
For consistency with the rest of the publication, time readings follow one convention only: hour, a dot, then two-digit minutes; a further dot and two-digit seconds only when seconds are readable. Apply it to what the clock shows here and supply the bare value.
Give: 3.50
